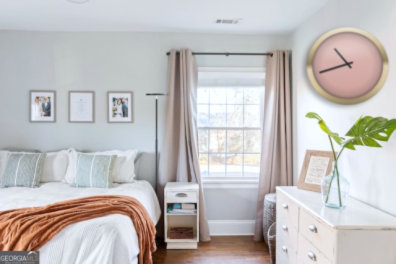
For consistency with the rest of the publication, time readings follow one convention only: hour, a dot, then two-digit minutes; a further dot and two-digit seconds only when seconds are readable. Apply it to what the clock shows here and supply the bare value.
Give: 10.42
